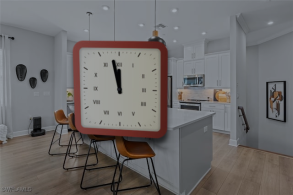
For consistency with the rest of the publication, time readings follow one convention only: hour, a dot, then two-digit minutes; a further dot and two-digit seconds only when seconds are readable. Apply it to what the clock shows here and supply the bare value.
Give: 11.58
